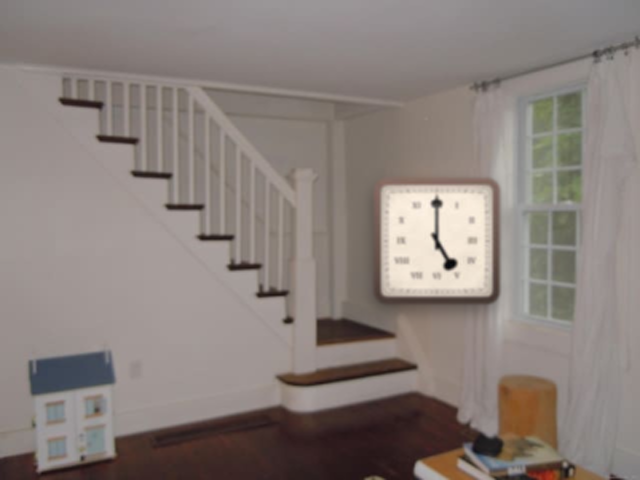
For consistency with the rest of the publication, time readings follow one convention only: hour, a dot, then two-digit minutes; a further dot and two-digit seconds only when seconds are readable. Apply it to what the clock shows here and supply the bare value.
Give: 5.00
